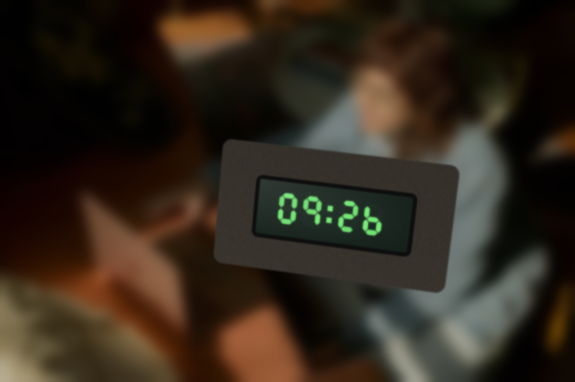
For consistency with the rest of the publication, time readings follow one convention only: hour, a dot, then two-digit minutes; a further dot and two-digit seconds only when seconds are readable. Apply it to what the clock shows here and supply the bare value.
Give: 9.26
